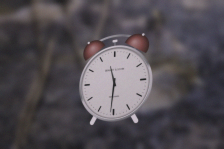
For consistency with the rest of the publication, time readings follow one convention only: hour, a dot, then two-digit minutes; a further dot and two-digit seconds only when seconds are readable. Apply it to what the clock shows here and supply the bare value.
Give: 11.31
